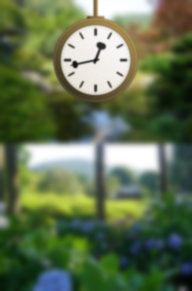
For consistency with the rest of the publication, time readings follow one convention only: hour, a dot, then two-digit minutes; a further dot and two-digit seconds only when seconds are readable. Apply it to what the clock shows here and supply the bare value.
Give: 12.43
